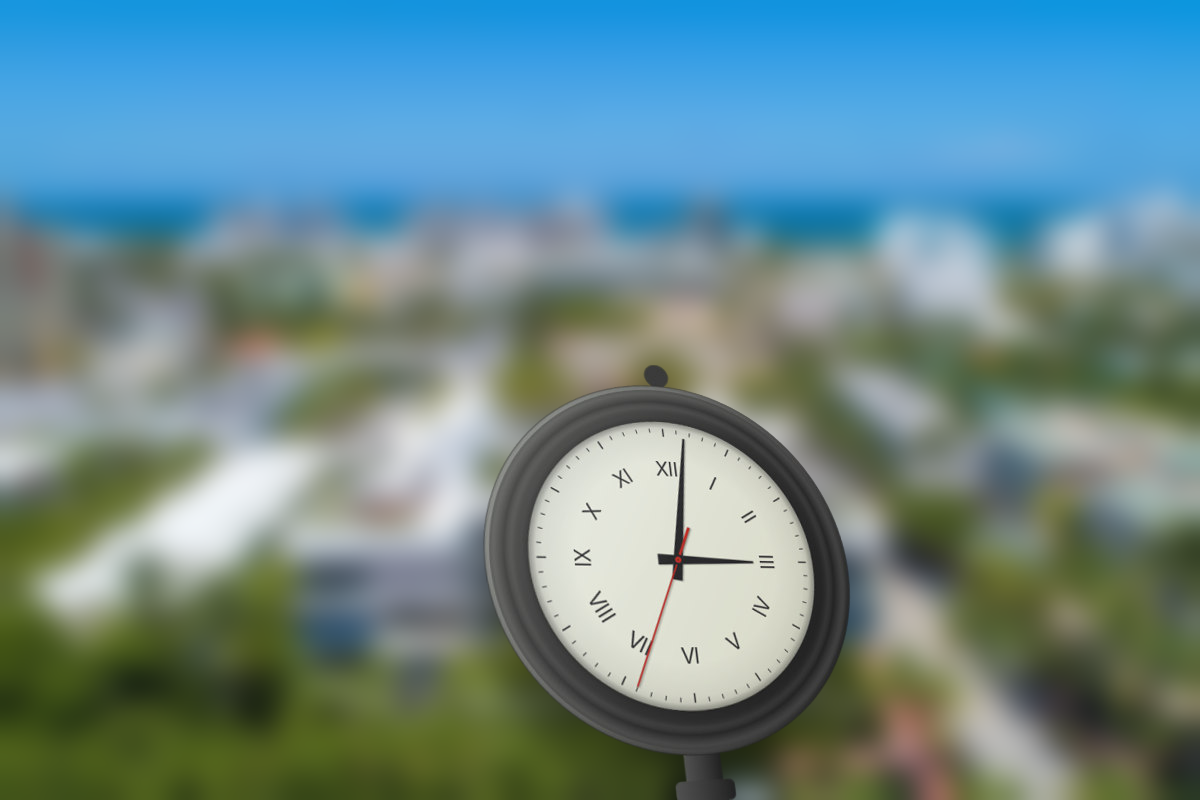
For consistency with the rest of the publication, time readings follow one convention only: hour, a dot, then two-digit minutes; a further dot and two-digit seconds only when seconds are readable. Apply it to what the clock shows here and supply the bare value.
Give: 3.01.34
